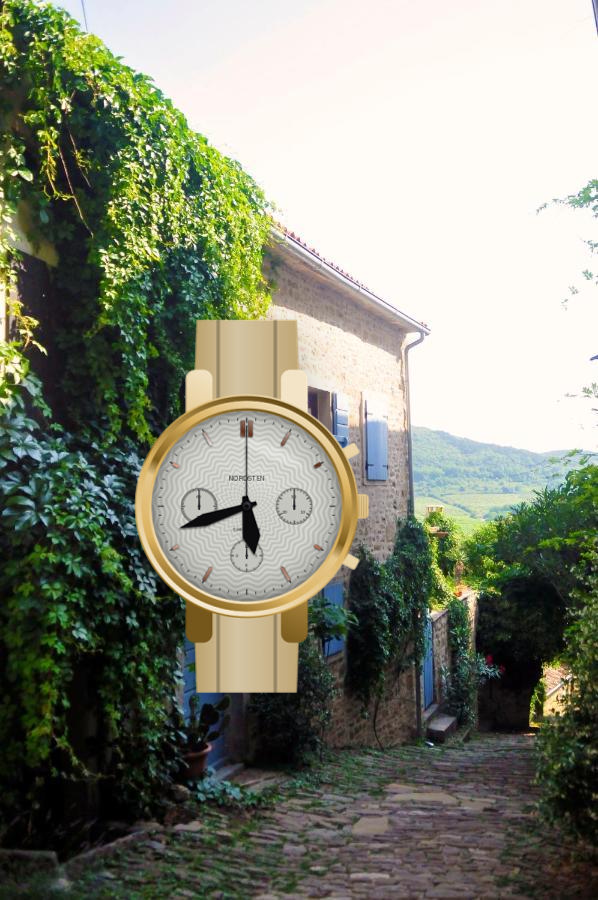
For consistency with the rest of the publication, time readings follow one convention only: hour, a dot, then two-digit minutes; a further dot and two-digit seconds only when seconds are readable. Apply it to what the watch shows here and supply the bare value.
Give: 5.42
